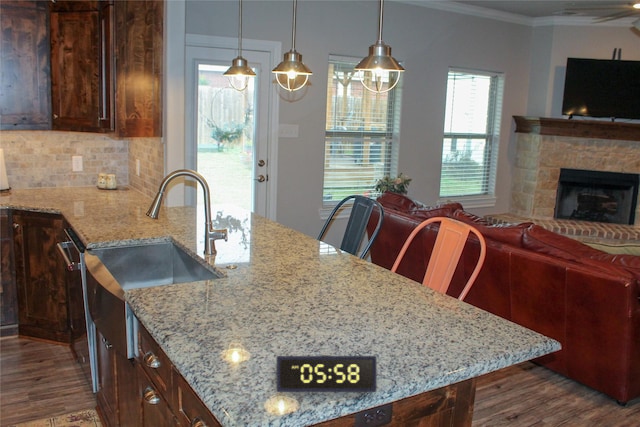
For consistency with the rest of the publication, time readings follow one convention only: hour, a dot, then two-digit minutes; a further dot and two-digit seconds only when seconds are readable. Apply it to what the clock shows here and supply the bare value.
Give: 5.58
